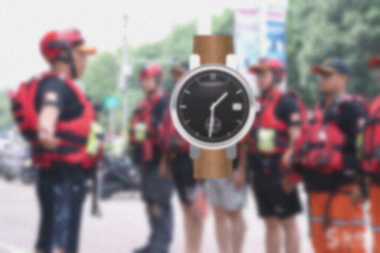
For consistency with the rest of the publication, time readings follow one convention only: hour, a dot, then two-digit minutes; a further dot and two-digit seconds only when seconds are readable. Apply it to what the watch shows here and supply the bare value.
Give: 1.31
